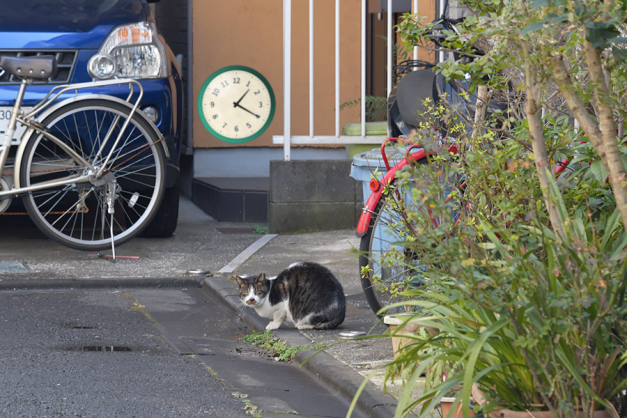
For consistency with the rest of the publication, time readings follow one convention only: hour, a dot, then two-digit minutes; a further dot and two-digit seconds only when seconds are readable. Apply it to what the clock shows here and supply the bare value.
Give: 1.20
